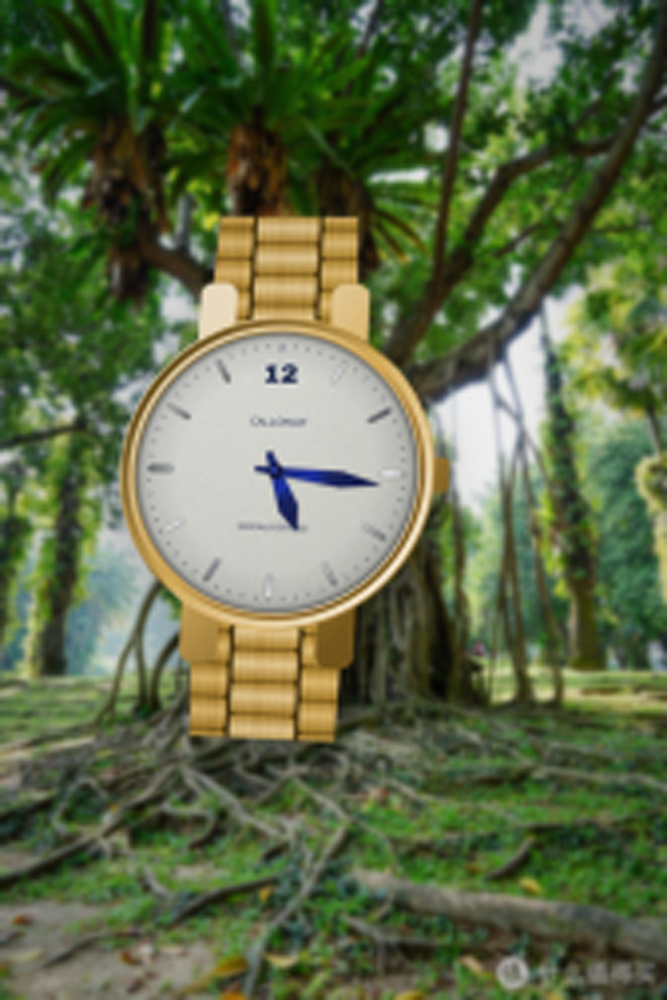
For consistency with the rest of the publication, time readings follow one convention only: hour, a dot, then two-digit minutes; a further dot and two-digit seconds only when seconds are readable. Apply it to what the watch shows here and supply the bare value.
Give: 5.16
